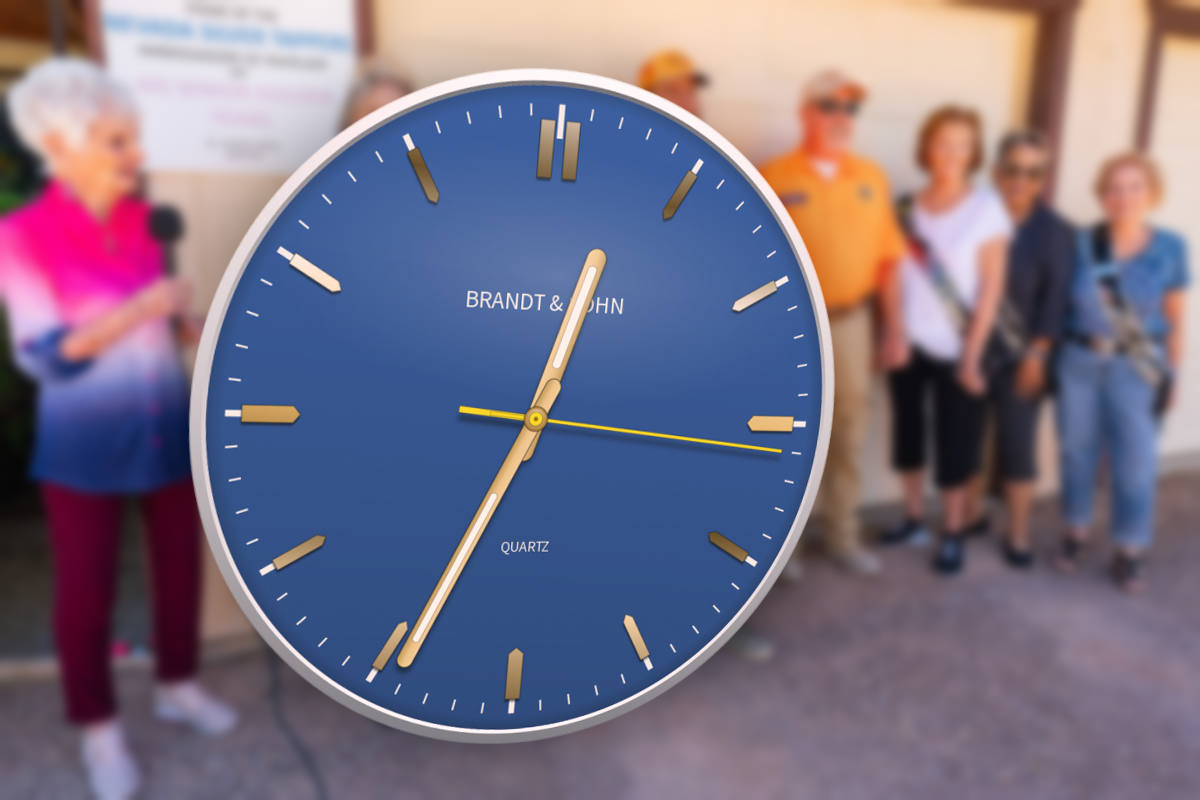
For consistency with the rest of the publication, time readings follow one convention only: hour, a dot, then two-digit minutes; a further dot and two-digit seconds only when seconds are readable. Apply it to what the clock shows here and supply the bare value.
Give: 12.34.16
